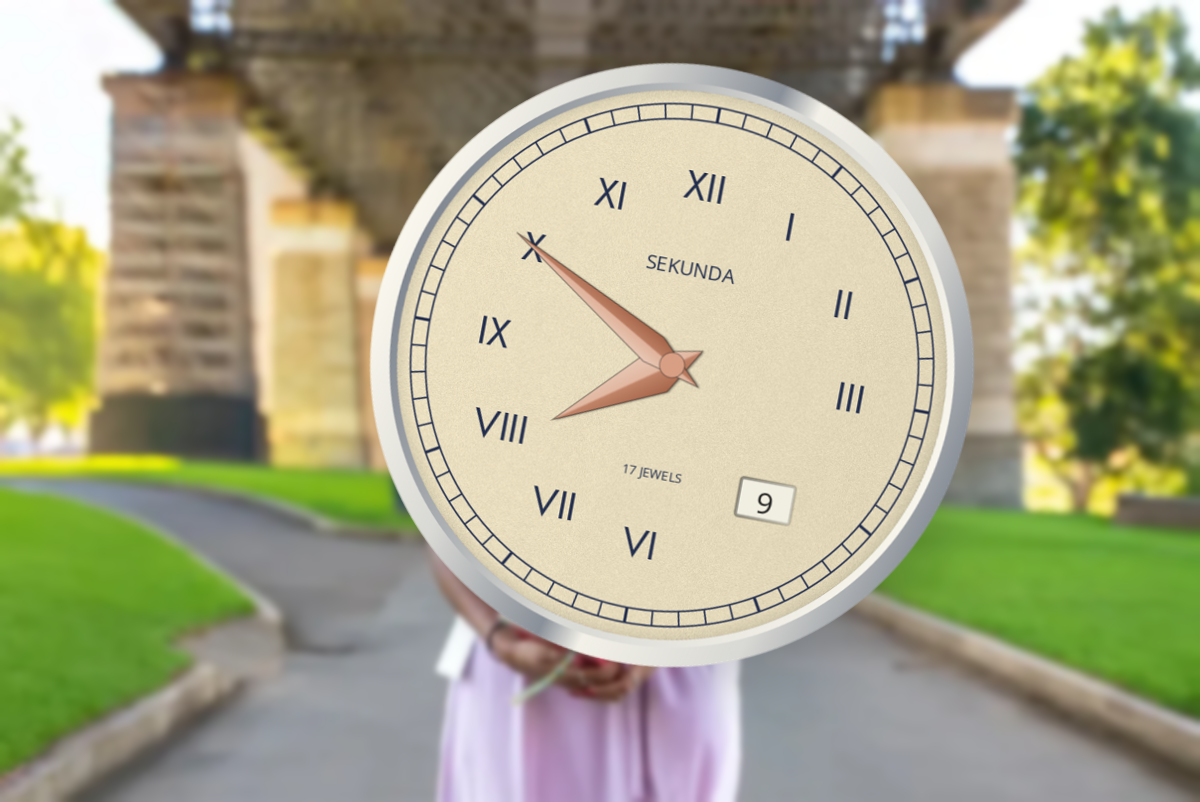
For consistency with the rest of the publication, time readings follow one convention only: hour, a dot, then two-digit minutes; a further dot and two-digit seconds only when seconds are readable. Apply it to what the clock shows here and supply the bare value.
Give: 7.50
